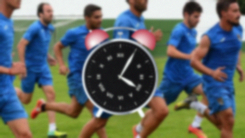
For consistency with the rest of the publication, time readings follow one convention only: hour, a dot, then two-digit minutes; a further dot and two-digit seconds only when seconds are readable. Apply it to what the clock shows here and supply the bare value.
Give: 4.05
